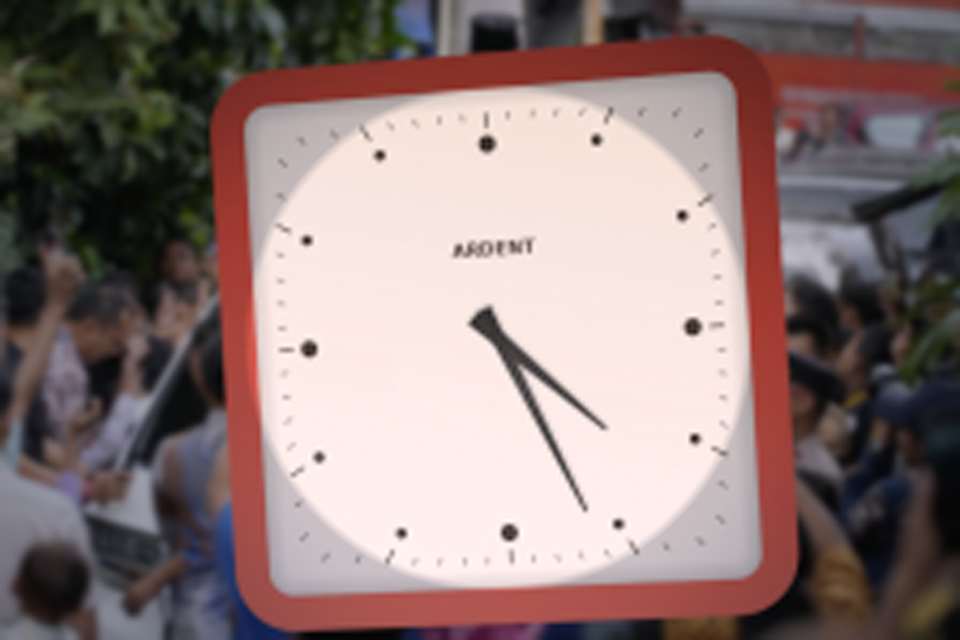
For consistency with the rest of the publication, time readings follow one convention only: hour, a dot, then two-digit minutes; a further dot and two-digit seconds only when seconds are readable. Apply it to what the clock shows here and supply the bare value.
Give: 4.26
